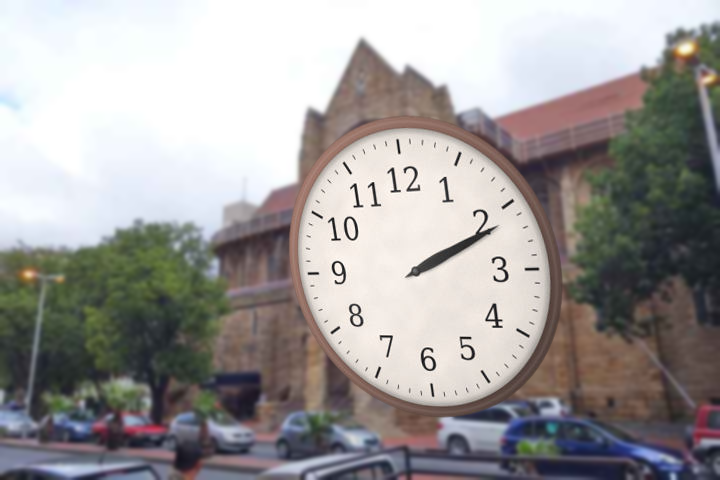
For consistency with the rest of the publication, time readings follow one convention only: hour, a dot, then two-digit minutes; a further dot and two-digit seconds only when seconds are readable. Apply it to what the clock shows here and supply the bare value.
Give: 2.11
